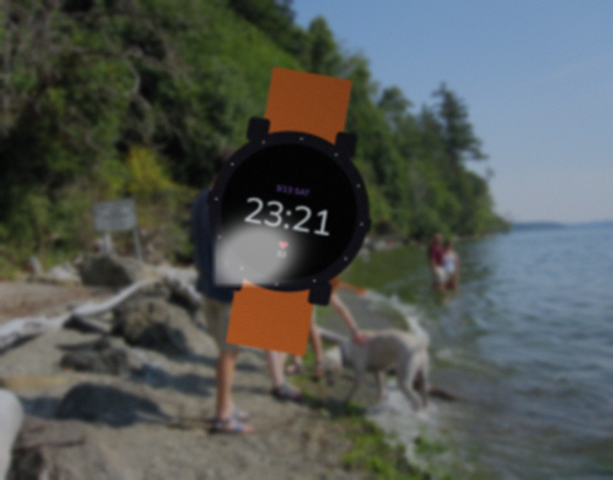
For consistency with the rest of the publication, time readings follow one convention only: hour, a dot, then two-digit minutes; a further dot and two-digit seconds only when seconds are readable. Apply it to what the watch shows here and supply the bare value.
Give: 23.21
